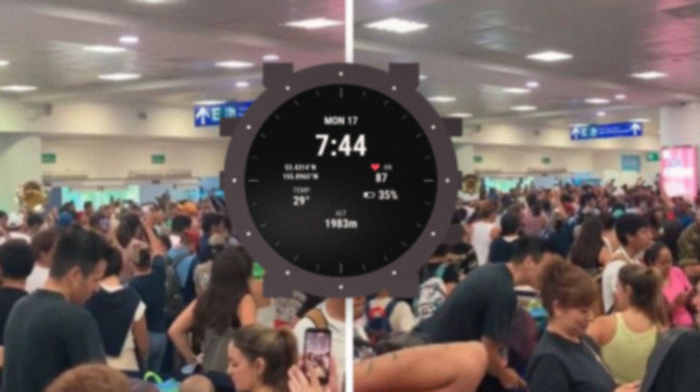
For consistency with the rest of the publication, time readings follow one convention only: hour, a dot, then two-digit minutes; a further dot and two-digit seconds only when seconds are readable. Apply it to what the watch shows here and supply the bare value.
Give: 7.44
